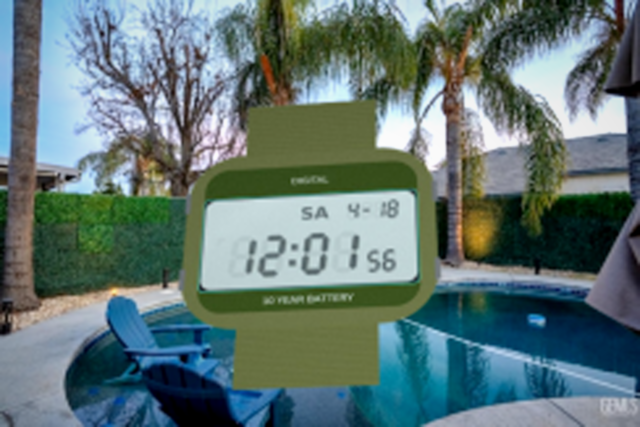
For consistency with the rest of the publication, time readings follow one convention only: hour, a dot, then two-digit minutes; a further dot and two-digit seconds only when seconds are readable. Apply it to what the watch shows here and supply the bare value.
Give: 12.01.56
